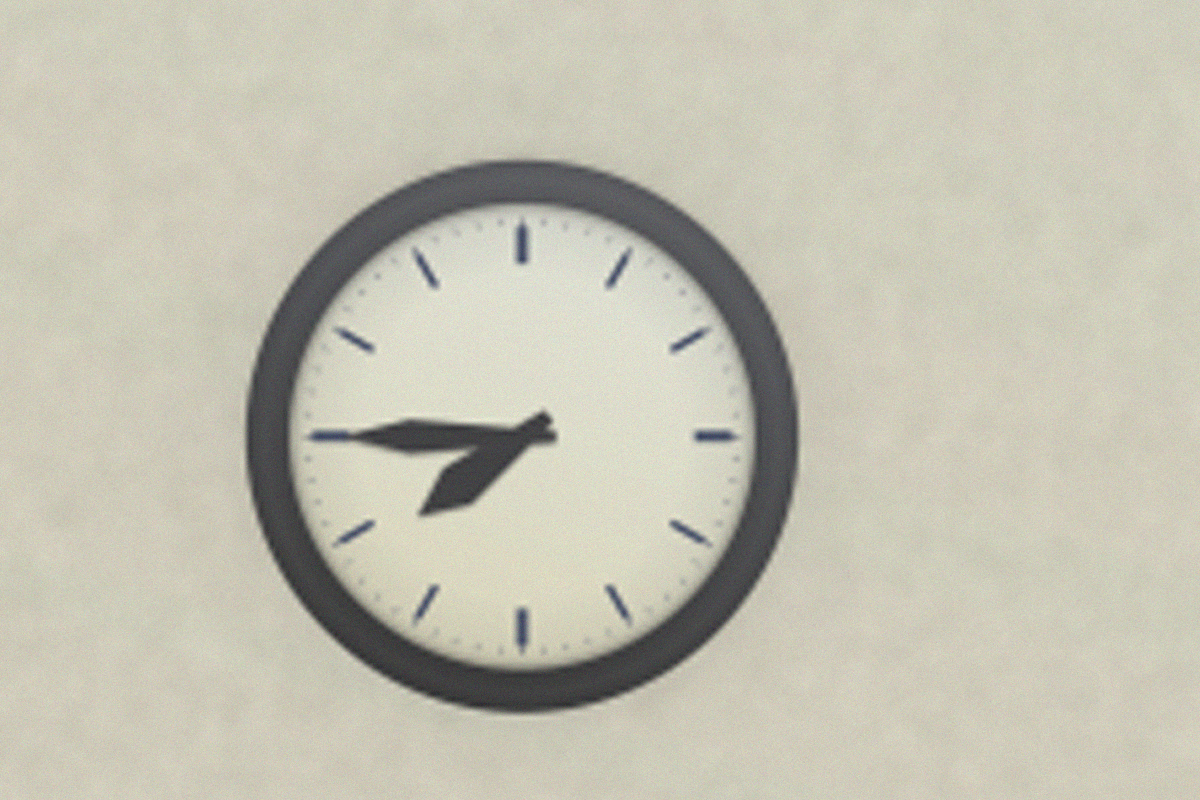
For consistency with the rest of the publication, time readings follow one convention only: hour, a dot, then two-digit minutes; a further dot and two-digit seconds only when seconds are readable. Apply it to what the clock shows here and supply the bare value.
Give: 7.45
